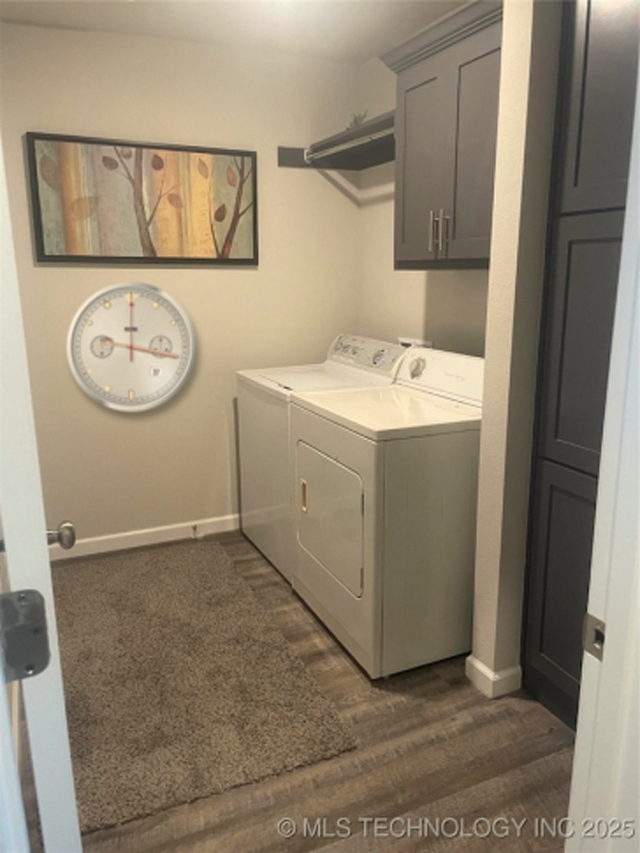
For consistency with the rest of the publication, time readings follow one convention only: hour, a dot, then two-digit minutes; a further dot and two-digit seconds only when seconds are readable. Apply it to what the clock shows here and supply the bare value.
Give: 9.17
